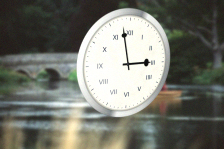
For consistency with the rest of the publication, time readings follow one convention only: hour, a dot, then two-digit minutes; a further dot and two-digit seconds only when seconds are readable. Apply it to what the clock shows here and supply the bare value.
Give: 2.58
